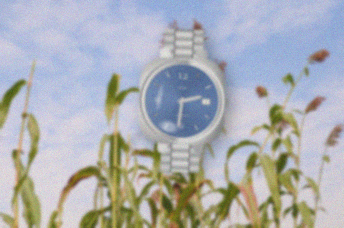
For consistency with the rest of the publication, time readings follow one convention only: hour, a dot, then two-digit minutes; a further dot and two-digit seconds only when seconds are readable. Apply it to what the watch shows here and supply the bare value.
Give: 2.31
